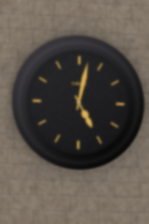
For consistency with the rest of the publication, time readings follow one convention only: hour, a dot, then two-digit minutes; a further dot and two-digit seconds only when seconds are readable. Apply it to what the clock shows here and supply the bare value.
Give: 5.02
